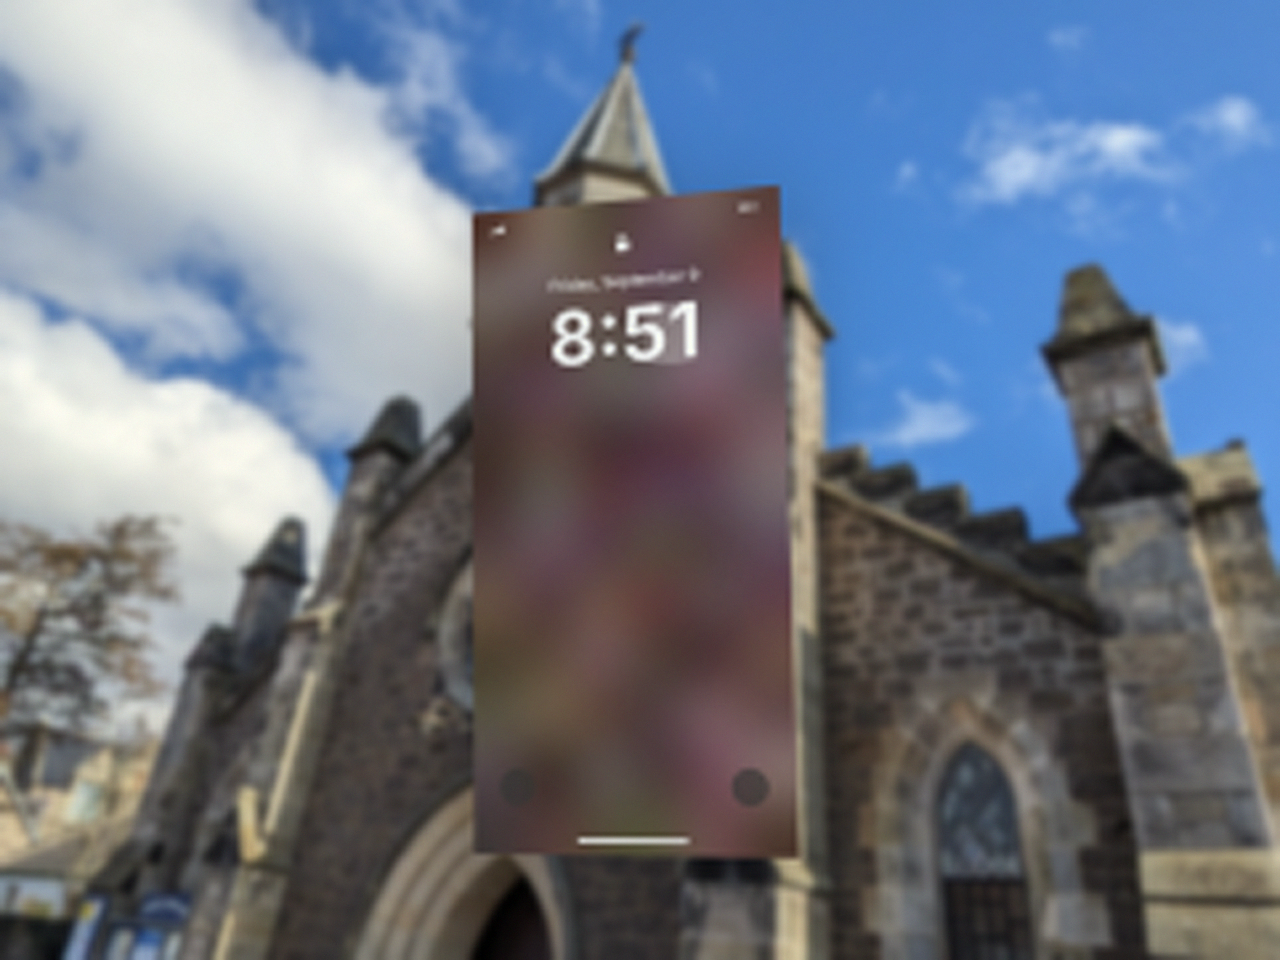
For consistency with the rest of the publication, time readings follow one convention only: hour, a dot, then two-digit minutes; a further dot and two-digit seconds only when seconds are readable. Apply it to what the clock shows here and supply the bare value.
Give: 8.51
